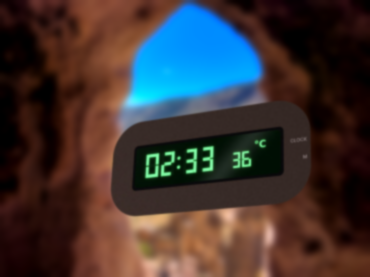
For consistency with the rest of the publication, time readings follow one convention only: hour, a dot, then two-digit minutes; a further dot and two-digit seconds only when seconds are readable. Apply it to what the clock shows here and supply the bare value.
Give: 2.33
